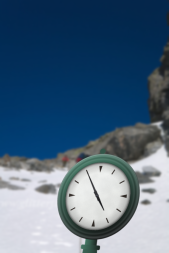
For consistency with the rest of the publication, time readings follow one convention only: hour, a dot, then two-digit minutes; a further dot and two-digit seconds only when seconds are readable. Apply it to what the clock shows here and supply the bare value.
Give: 4.55
